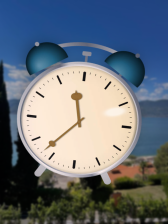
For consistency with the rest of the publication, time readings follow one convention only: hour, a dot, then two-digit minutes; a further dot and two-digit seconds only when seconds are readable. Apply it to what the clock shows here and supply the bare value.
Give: 11.37
